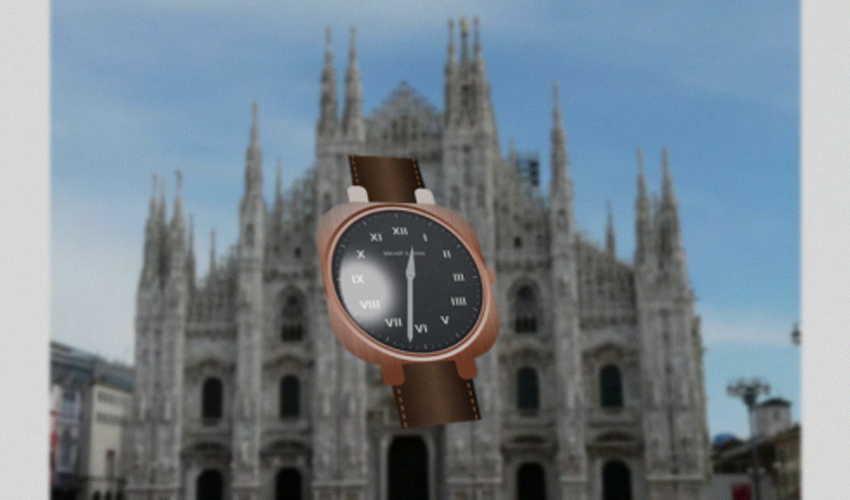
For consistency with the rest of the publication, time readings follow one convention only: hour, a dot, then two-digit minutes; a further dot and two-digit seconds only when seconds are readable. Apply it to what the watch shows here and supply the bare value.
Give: 12.32
